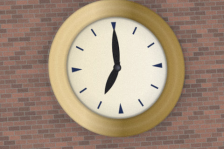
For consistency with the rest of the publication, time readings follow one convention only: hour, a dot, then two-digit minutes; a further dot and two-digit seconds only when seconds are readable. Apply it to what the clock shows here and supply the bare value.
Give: 7.00
